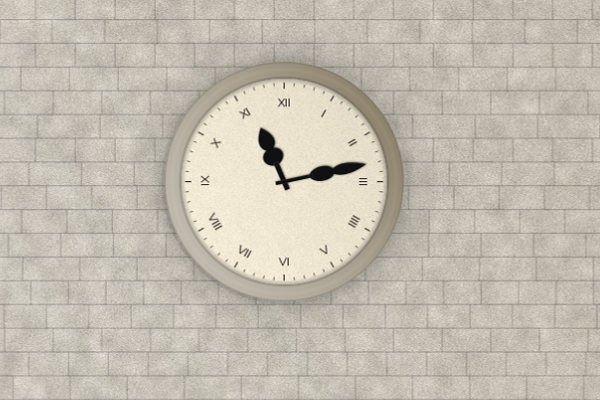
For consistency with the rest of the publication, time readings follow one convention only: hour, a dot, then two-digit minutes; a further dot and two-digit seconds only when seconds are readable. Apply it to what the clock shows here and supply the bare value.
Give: 11.13
